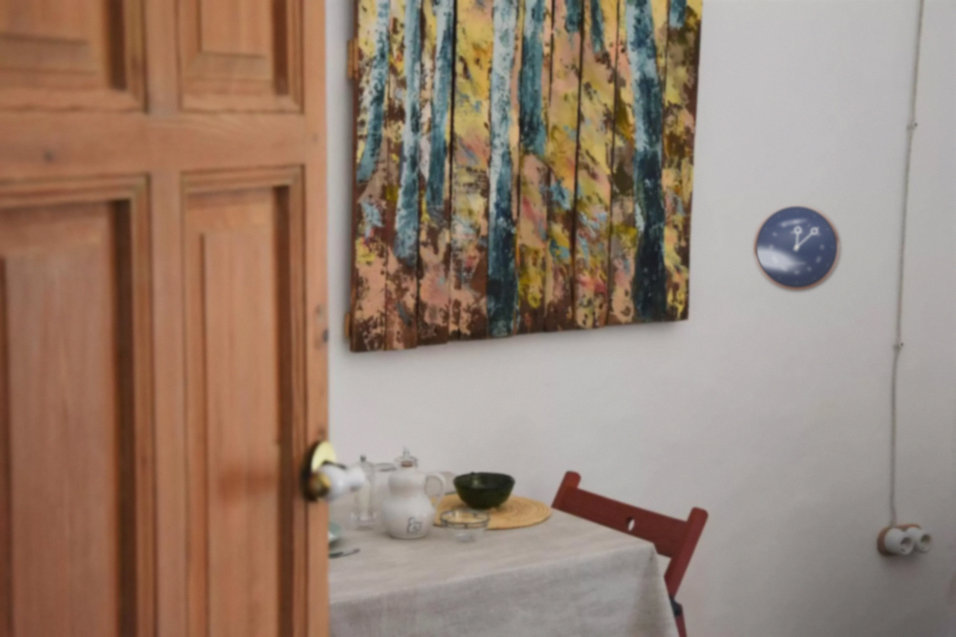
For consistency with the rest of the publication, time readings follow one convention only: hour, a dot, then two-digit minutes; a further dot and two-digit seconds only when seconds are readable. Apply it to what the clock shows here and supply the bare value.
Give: 12.08
